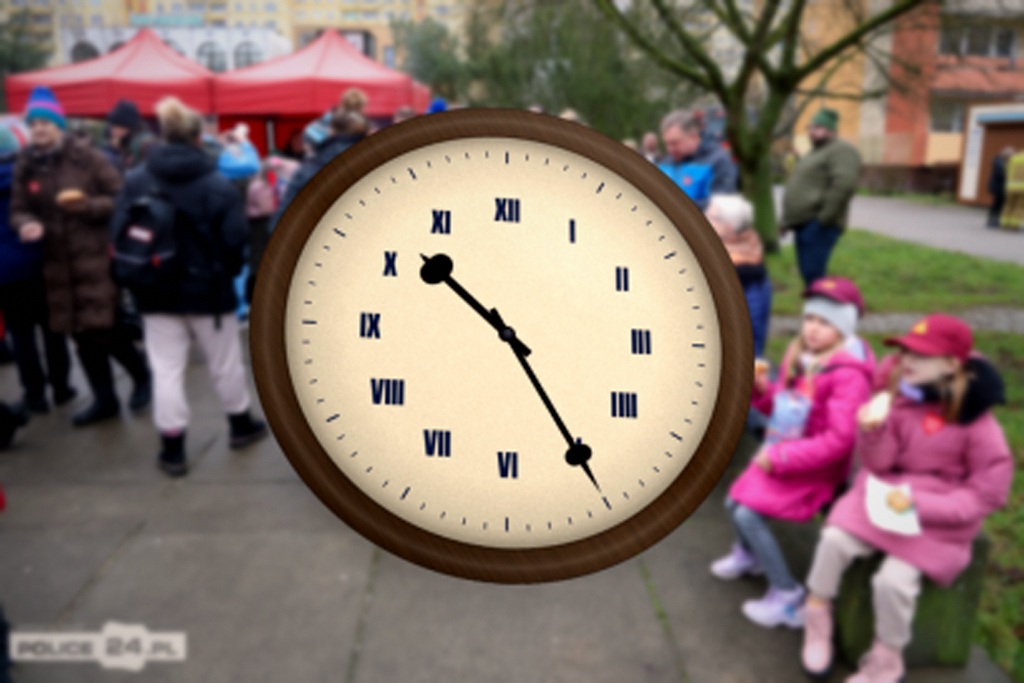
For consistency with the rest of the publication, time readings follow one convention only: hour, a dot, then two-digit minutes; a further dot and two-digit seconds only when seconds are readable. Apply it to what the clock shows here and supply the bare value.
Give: 10.25
